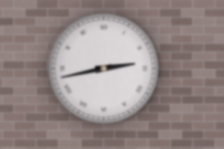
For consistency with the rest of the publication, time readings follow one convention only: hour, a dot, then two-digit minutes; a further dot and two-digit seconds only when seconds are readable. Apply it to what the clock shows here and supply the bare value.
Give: 2.43
